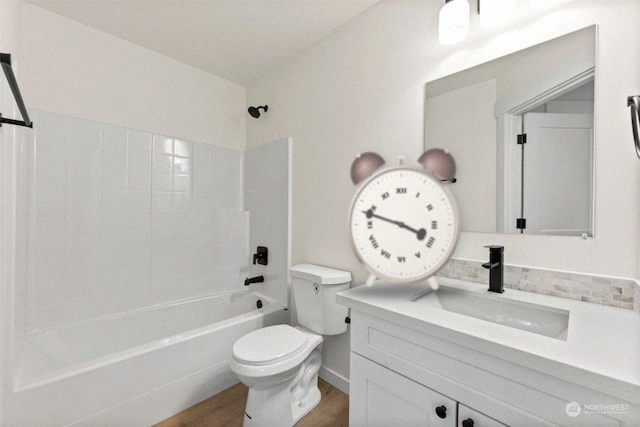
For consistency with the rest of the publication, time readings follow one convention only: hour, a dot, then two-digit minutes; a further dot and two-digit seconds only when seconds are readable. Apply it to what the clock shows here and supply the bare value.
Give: 3.48
